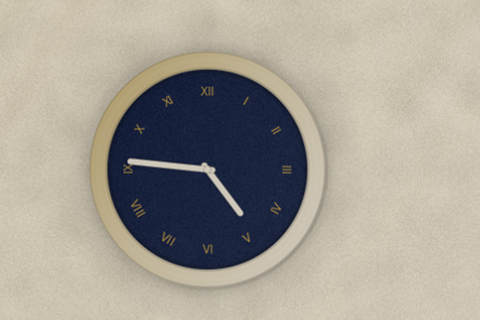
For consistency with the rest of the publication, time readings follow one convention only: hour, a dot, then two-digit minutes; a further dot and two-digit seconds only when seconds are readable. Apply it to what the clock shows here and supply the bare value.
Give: 4.46
